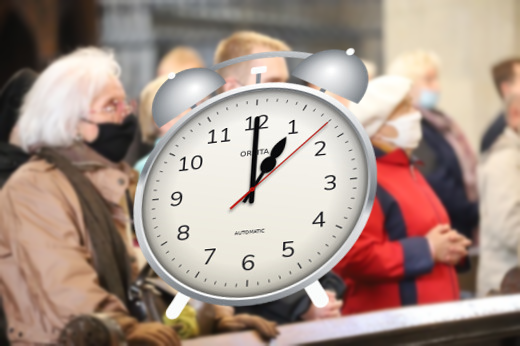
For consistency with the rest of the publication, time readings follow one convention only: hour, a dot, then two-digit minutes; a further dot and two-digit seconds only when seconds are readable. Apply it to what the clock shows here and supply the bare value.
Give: 1.00.08
